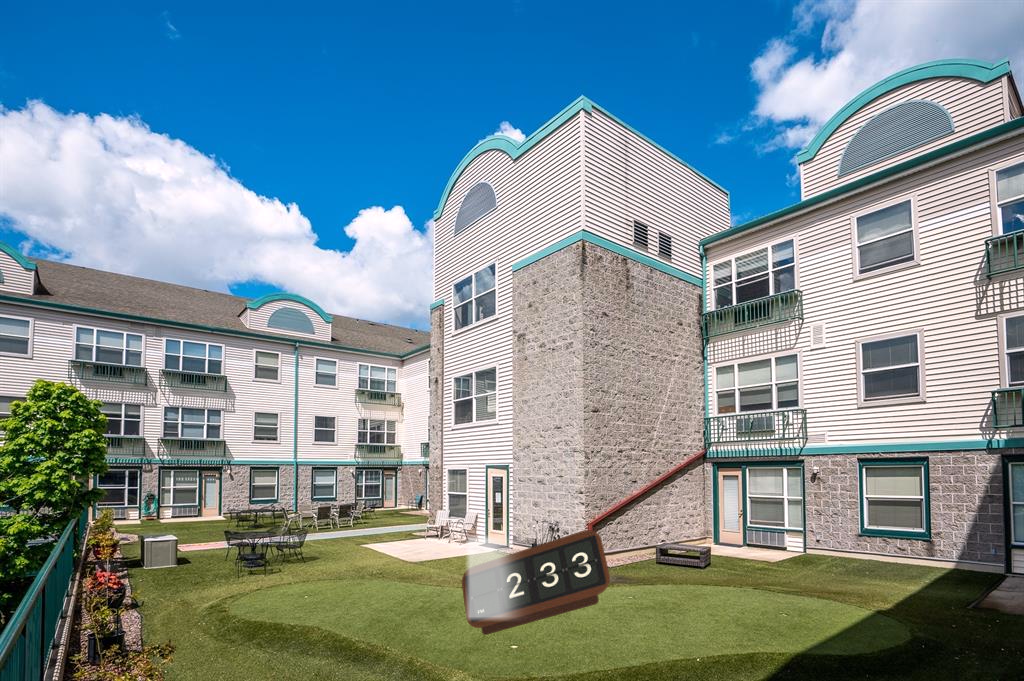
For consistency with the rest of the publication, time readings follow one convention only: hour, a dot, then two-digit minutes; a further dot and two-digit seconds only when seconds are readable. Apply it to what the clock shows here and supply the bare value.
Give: 2.33
